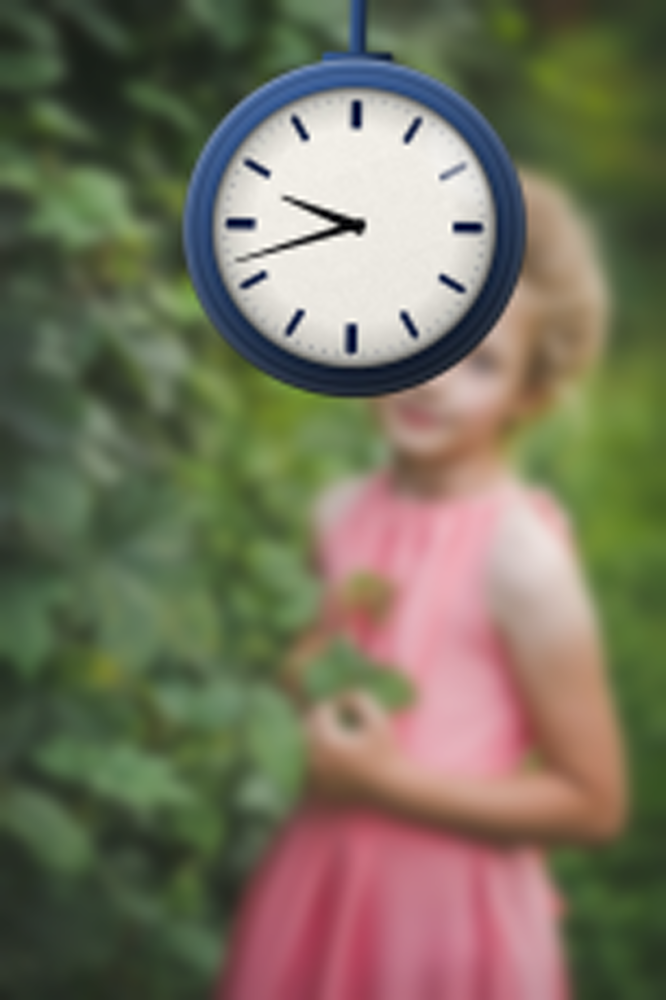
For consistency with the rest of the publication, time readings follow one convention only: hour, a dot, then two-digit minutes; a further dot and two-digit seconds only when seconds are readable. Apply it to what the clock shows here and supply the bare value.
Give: 9.42
